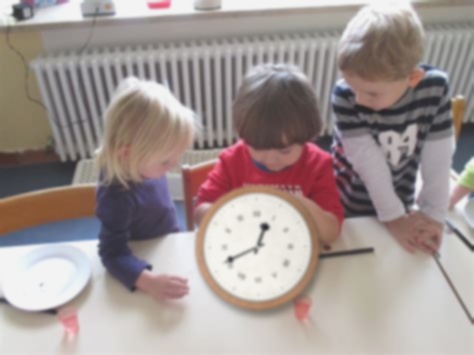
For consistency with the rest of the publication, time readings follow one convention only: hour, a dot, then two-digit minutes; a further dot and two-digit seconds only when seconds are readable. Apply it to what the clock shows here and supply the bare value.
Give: 12.41
